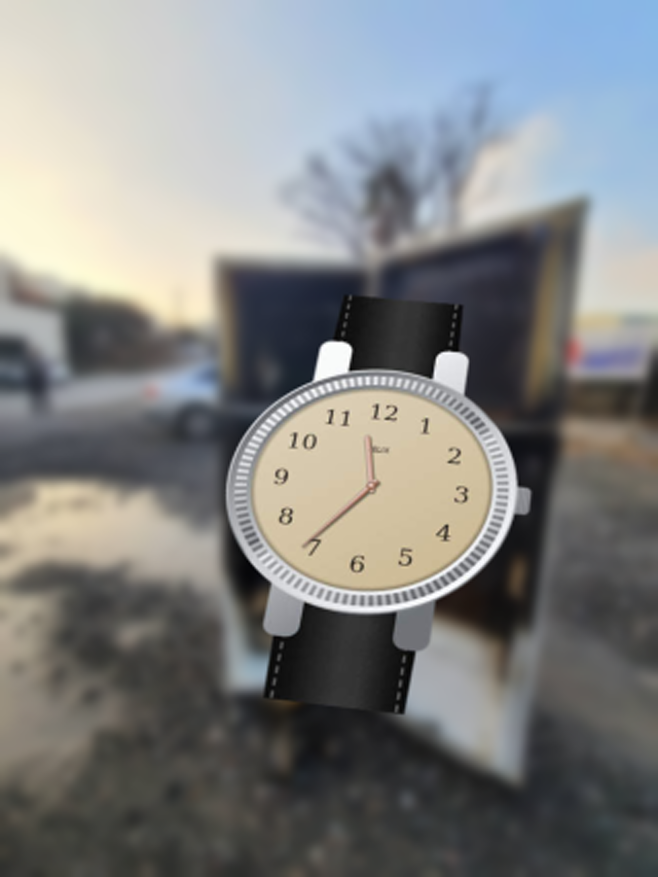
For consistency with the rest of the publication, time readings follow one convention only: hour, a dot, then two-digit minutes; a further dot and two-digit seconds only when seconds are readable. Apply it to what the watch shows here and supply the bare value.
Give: 11.36
